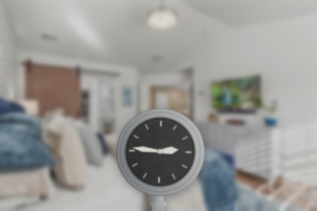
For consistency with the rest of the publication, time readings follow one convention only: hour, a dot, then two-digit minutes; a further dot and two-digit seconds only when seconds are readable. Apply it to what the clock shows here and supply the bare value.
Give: 2.46
